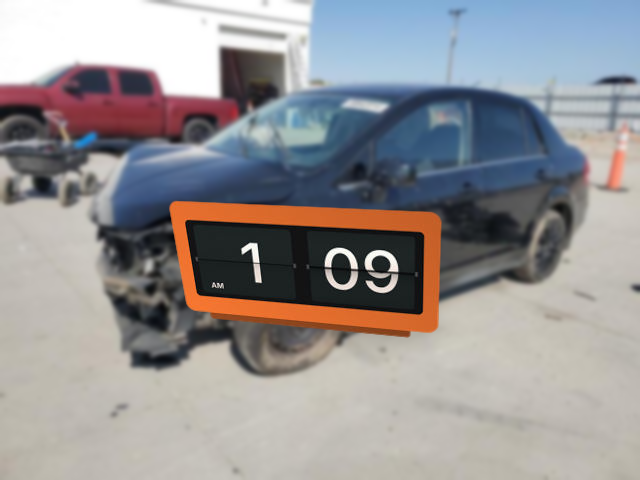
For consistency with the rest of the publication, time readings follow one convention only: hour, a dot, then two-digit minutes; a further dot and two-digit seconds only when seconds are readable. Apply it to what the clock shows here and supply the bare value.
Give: 1.09
